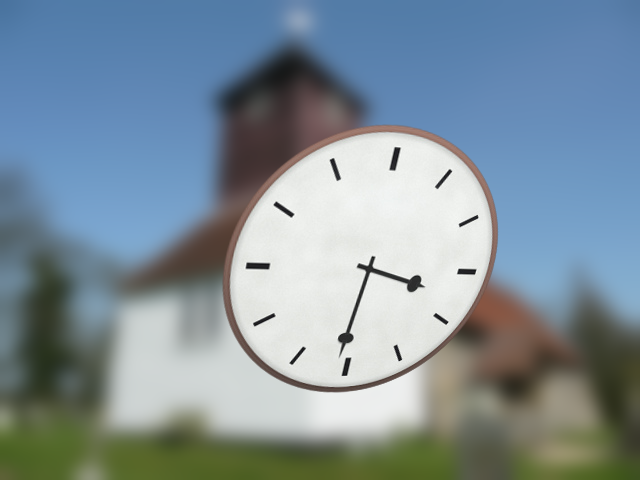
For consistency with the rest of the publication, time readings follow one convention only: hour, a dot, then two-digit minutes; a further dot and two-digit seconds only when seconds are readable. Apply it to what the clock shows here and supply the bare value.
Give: 3.31
